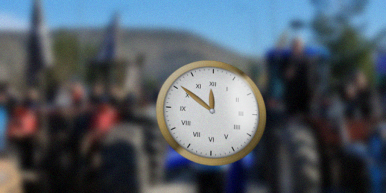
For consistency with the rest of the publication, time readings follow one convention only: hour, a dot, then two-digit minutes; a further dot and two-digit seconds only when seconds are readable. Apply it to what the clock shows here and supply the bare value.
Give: 11.51
